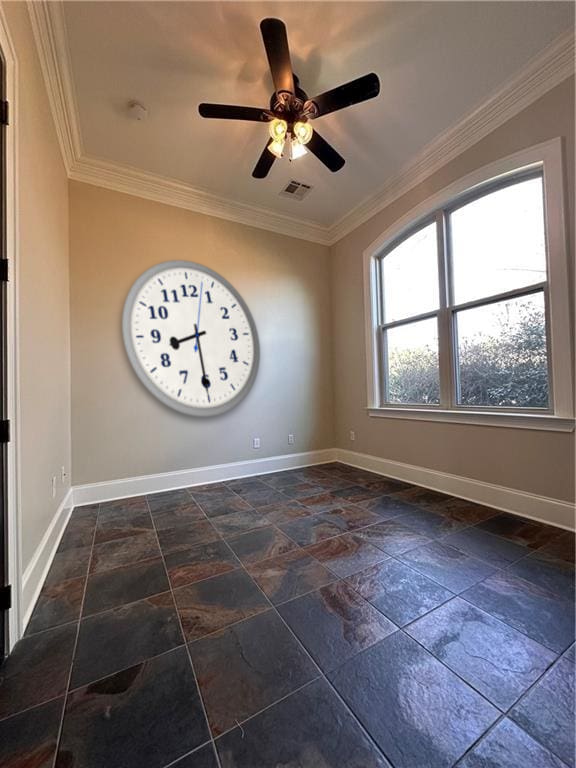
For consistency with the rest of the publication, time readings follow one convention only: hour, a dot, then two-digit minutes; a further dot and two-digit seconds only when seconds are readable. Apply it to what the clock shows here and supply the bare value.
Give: 8.30.03
